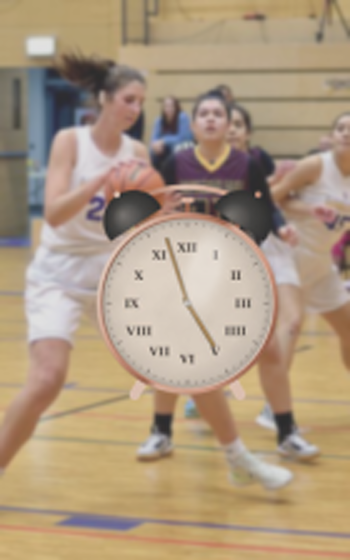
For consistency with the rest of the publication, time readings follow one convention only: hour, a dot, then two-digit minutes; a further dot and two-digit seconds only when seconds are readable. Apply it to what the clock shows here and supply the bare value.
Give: 4.57
